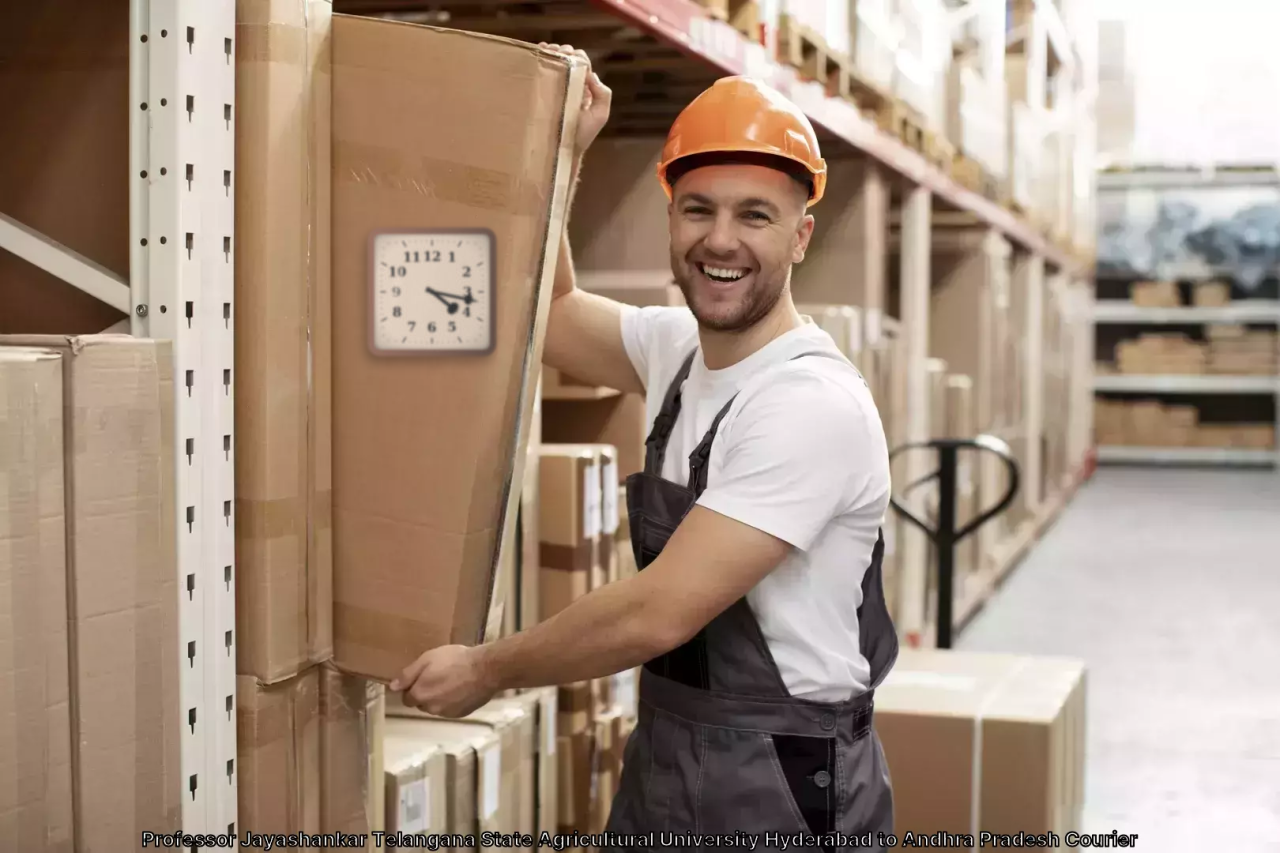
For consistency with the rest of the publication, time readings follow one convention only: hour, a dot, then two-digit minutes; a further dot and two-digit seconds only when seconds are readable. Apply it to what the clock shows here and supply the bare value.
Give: 4.17
